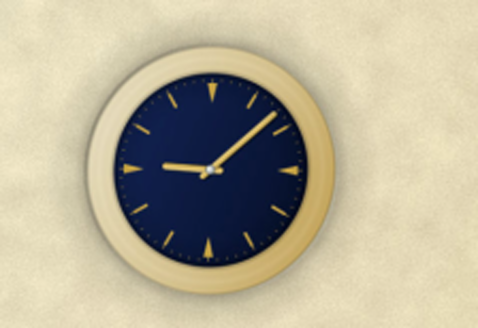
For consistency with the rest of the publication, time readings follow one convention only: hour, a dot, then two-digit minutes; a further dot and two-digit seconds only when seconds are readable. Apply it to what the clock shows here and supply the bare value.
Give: 9.08
